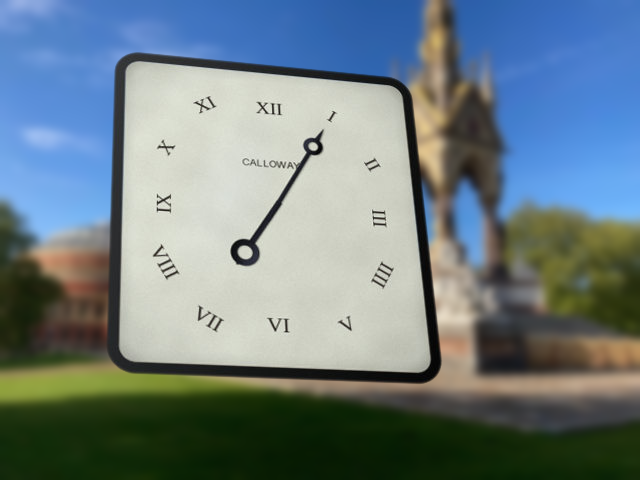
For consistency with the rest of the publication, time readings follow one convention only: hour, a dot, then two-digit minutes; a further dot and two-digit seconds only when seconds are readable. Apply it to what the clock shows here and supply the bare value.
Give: 7.05
